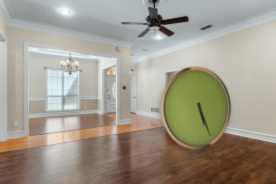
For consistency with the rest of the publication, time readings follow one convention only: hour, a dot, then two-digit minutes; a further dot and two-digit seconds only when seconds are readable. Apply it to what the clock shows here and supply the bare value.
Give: 5.26
